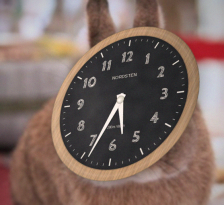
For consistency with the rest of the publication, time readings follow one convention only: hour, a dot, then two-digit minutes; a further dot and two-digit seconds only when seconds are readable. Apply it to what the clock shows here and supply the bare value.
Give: 5.34
